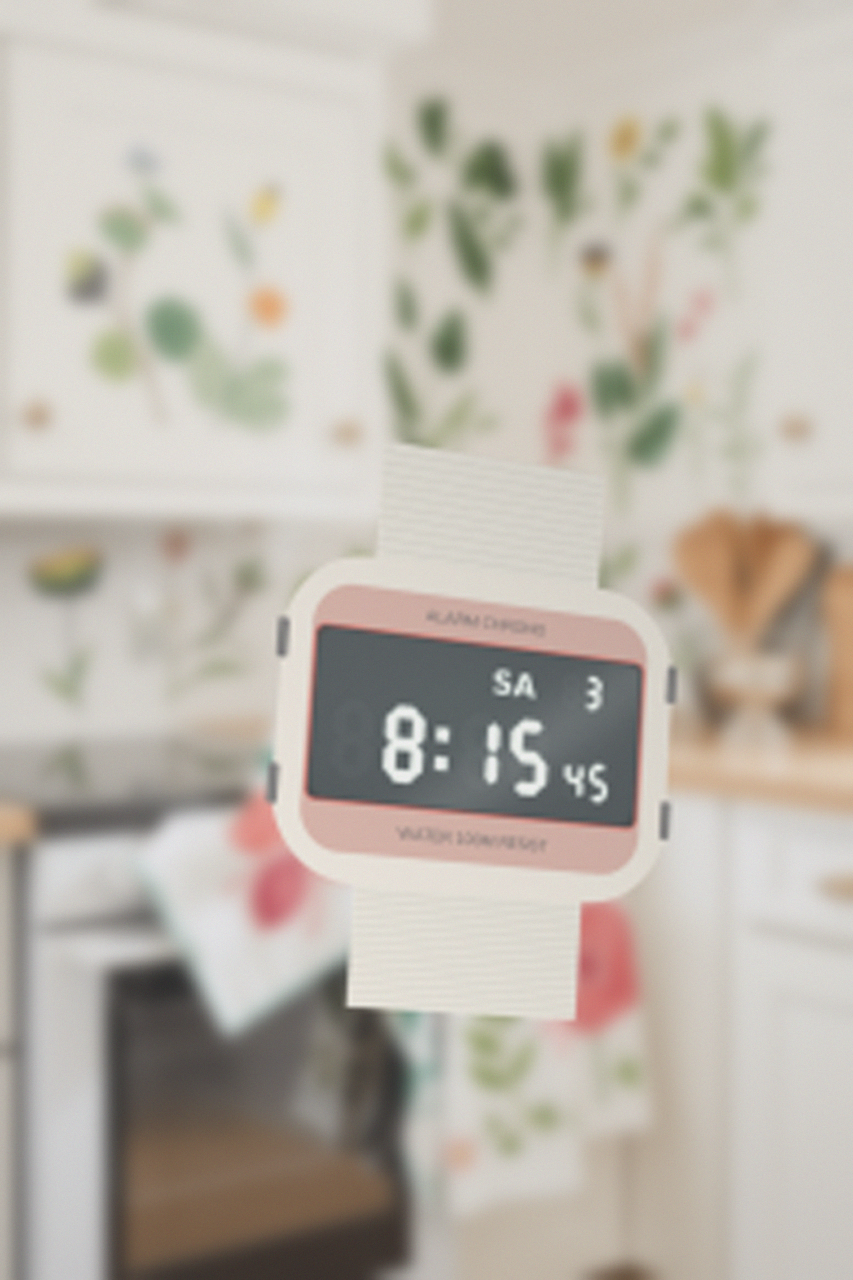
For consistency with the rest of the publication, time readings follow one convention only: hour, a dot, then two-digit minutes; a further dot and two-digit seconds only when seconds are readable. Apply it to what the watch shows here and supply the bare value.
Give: 8.15.45
